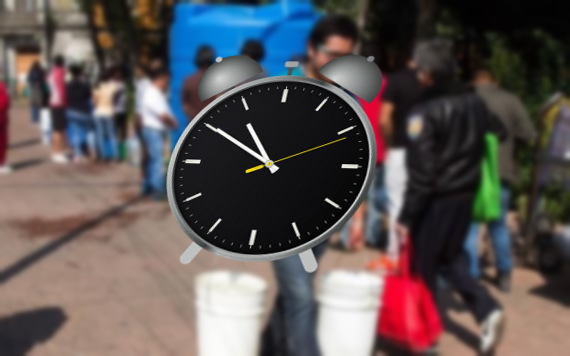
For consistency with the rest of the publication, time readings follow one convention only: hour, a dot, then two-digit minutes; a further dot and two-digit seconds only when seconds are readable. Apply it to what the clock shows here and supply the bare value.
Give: 10.50.11
